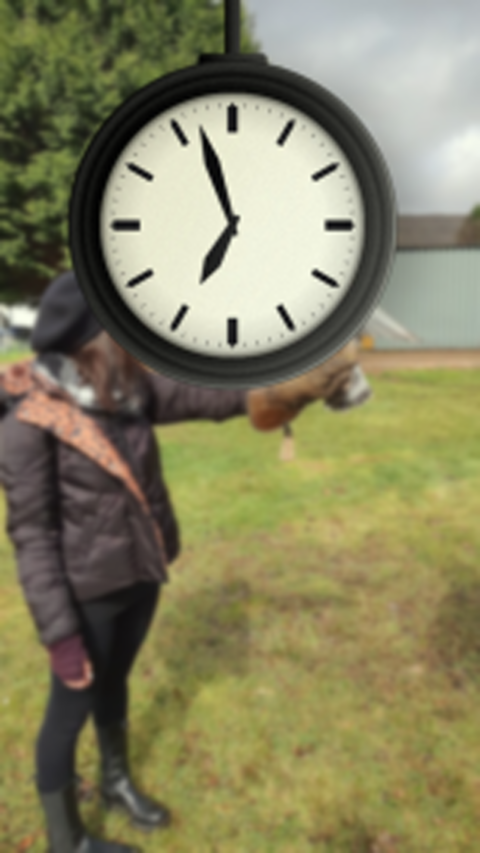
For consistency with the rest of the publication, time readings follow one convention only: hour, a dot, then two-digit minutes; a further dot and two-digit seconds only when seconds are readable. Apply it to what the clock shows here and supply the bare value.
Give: 6.57
